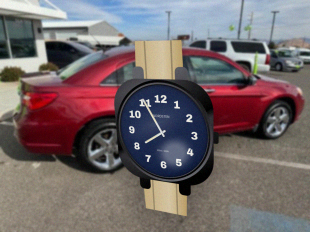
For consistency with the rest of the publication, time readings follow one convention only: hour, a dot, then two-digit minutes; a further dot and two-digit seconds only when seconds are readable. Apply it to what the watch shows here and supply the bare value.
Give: 7.55
